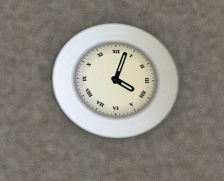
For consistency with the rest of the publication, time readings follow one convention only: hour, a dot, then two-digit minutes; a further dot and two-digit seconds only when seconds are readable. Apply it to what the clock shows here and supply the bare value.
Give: 4.03
